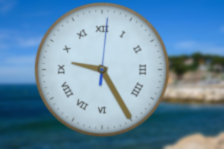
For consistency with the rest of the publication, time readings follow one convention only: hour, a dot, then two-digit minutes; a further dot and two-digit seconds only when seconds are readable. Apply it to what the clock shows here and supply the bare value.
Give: 9.25.01
